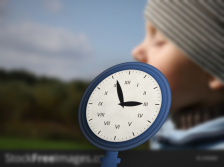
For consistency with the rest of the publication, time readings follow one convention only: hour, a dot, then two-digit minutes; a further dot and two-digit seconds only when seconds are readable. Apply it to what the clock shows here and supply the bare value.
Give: 2.56
